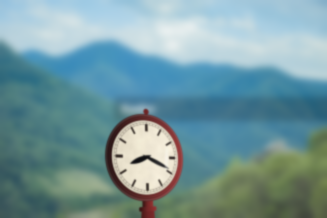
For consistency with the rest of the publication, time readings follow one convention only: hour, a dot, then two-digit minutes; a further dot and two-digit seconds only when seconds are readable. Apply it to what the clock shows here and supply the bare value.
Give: 8.19
